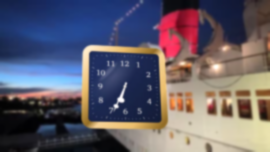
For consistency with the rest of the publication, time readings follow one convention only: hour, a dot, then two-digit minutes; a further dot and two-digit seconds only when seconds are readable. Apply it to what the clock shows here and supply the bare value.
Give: 6.34
